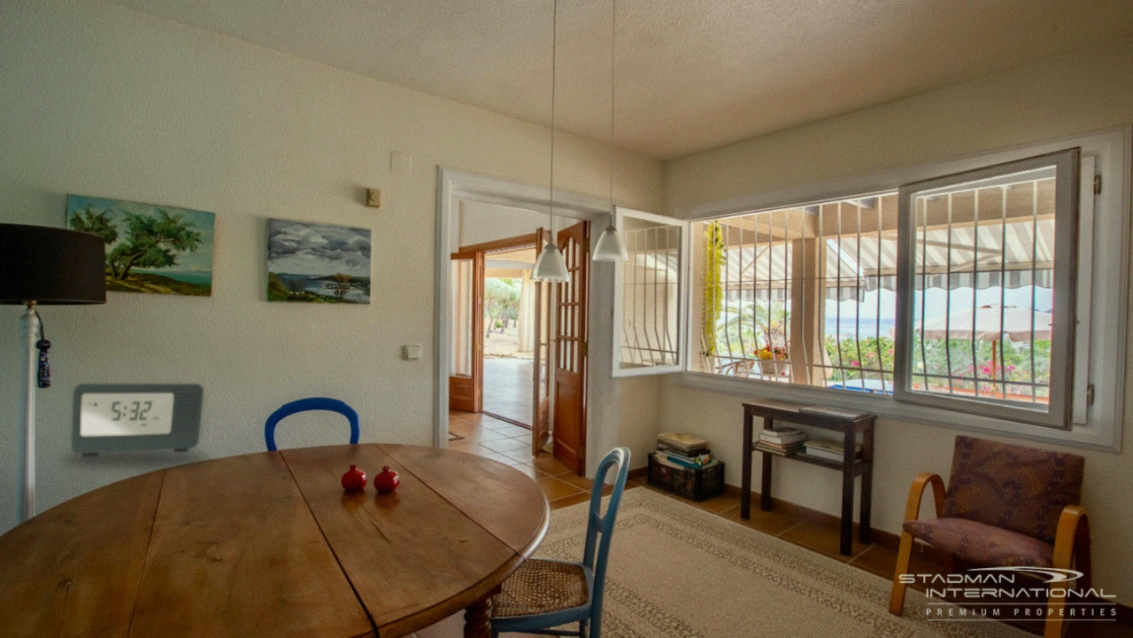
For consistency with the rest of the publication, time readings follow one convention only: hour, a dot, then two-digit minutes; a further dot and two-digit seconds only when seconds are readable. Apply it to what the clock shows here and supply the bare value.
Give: 5.32
